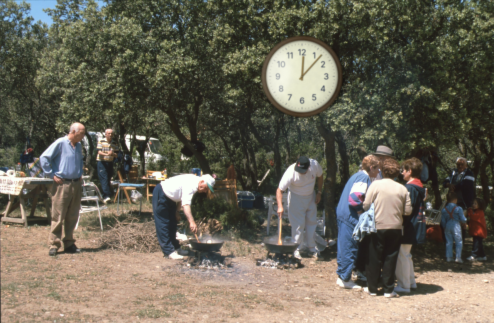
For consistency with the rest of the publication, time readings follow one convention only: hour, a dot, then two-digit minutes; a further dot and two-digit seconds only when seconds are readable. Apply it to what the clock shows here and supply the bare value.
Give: 12.07
